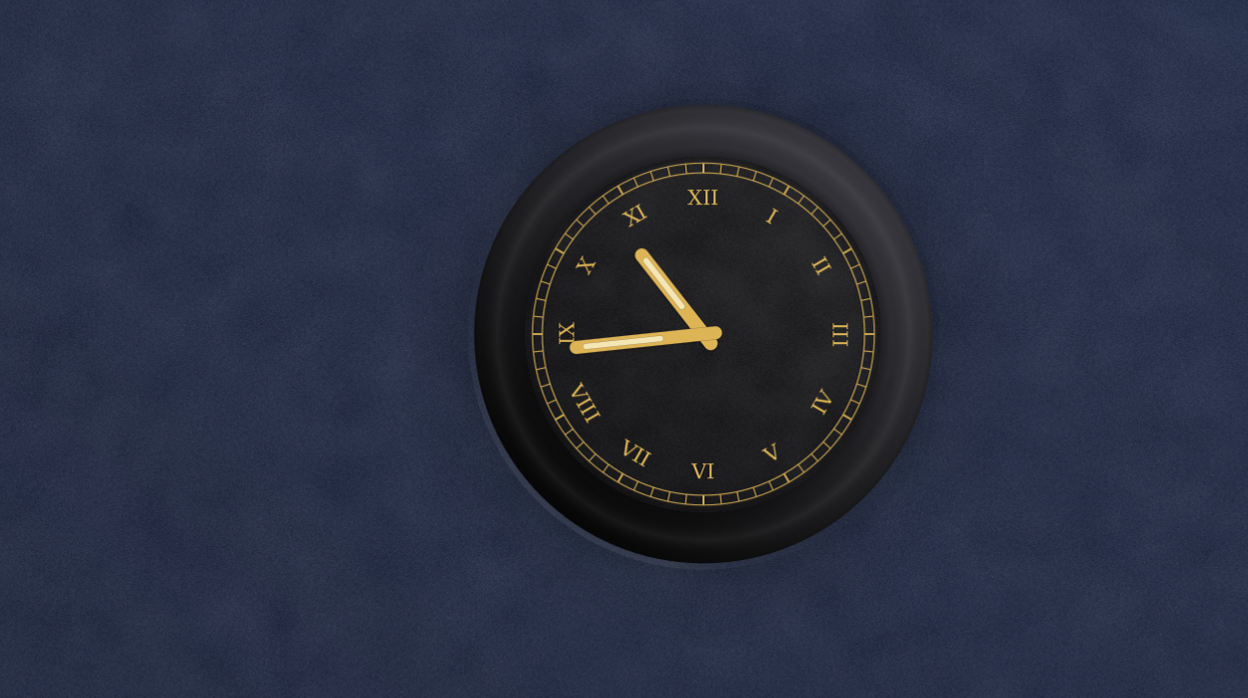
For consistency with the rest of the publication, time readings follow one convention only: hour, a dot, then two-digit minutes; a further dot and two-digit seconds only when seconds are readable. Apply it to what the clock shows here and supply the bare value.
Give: 10.44
